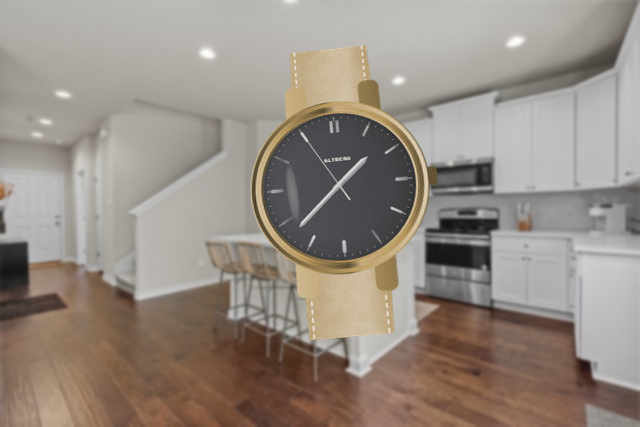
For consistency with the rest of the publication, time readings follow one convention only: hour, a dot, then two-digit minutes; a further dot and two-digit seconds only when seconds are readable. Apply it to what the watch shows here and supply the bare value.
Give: 1.37.55
